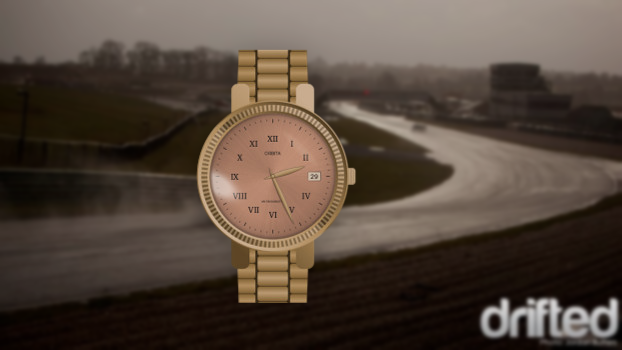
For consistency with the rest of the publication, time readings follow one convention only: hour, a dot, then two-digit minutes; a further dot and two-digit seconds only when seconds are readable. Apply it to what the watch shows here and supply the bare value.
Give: 2.26
